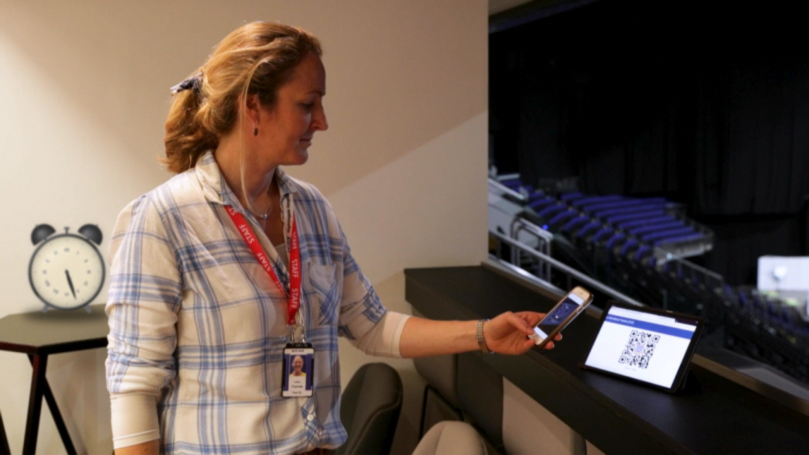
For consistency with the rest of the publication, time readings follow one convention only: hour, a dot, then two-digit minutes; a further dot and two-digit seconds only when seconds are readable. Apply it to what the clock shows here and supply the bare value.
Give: 5.27
